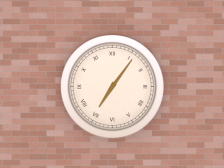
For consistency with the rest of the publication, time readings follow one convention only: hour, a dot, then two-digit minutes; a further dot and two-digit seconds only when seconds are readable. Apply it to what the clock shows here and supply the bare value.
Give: 7.06
